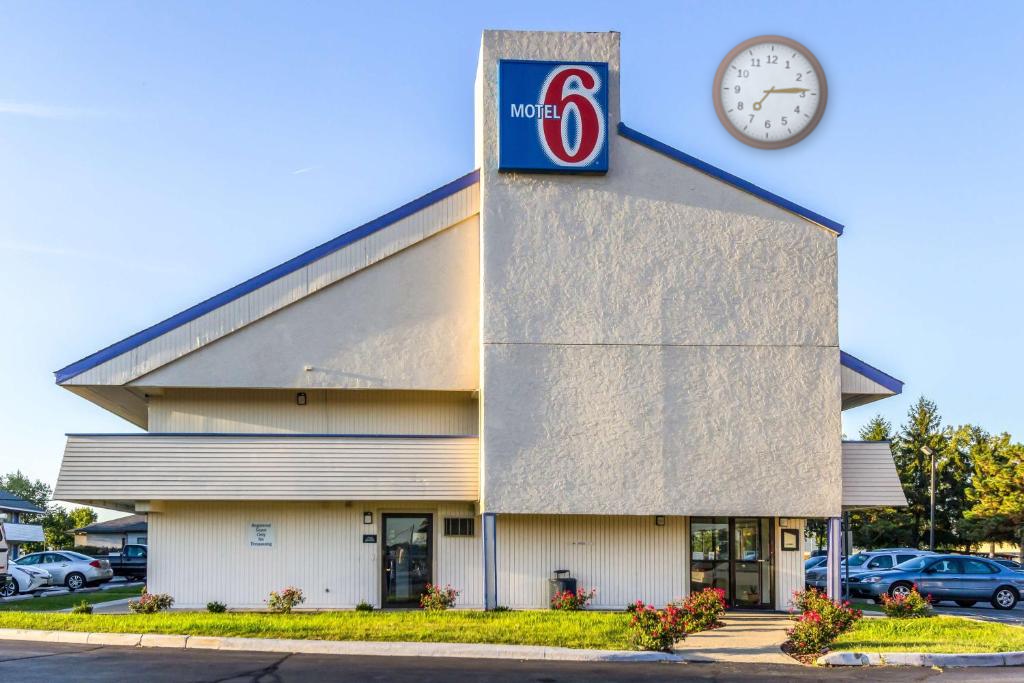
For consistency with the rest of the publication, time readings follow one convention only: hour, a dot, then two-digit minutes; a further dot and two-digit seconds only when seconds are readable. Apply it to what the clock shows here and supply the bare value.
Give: 7.14
